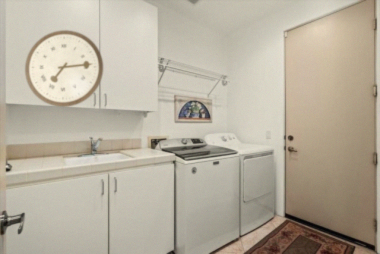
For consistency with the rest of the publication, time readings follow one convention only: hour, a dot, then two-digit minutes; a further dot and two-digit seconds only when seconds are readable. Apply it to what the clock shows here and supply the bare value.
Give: 7.14
